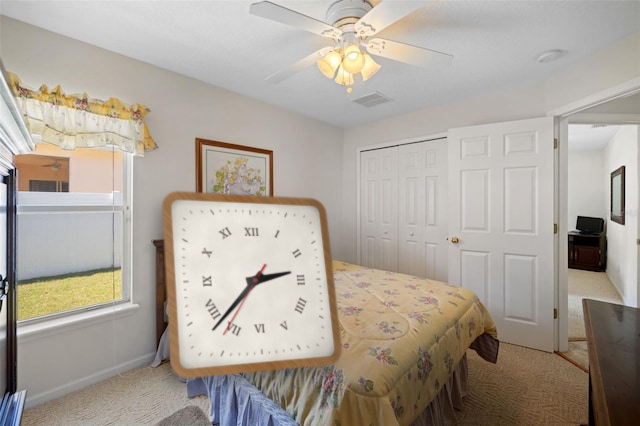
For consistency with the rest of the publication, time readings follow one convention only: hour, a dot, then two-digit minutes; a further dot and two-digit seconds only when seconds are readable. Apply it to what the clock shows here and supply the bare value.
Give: 2.37.36
